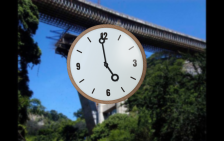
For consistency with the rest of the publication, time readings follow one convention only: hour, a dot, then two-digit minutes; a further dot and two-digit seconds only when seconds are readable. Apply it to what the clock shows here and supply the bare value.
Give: 4.59
